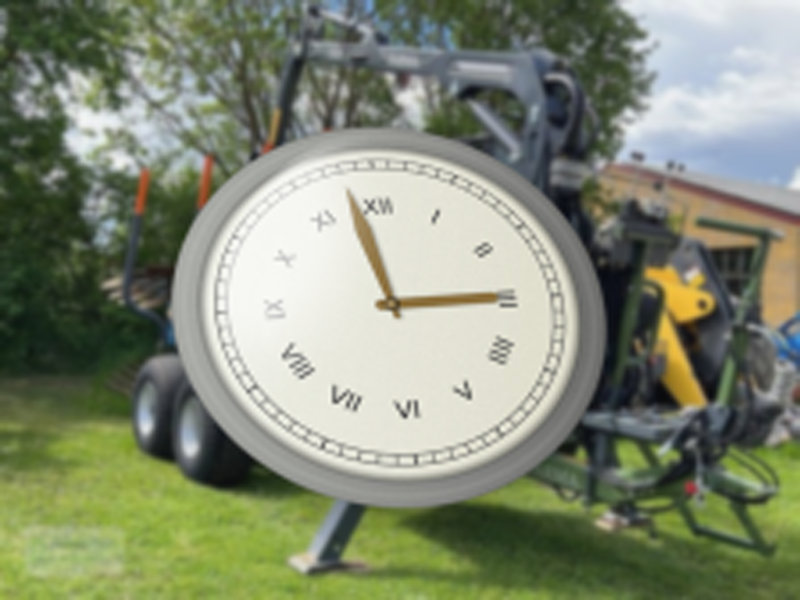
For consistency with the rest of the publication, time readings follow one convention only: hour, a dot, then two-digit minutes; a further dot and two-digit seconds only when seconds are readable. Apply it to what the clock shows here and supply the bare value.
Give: 2.58
